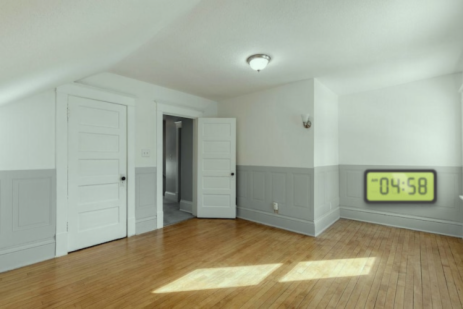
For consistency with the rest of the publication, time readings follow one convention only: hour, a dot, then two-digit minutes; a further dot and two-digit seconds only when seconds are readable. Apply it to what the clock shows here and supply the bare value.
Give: 4.58
